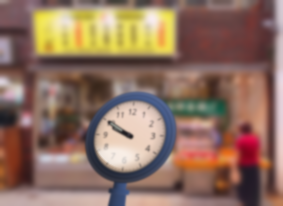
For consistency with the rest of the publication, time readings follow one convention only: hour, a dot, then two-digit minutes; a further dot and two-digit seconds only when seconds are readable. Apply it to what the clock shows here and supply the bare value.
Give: 9.50
